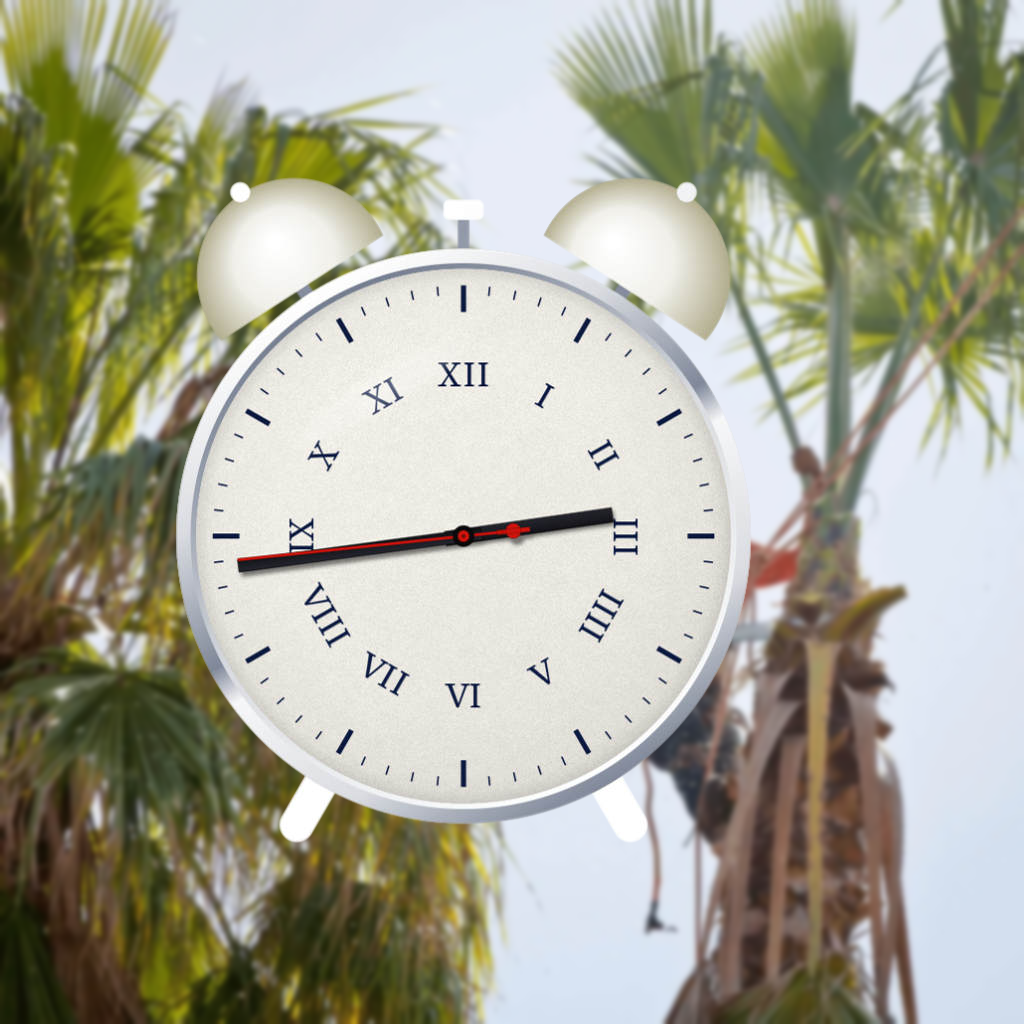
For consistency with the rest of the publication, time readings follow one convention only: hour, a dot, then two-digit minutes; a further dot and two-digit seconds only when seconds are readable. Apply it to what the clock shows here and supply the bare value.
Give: 2.43.44
